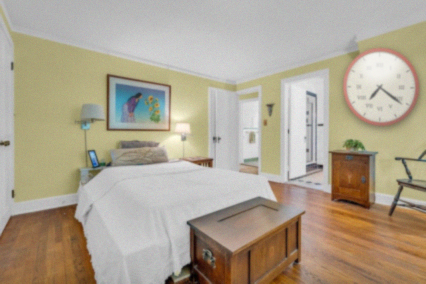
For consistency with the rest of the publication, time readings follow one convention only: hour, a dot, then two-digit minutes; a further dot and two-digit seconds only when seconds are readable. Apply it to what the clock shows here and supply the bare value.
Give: 7.21
